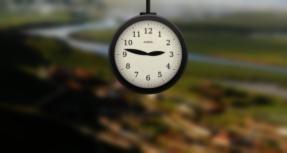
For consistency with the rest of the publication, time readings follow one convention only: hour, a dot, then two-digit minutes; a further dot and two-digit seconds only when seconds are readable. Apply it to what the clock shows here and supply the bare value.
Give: 2.47
